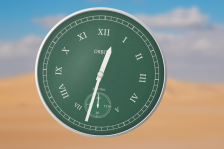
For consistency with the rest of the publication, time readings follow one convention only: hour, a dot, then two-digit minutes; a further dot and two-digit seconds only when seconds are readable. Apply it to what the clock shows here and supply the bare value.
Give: 12.32
